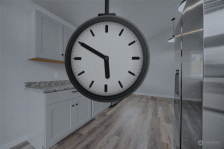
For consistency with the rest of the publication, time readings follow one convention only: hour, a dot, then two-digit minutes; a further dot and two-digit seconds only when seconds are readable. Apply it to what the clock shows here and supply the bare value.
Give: 5.50
